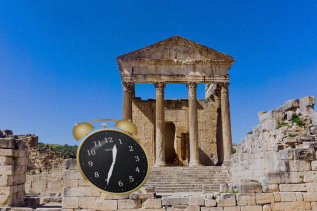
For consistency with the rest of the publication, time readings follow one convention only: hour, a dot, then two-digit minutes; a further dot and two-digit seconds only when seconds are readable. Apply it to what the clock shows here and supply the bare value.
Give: 12.35
